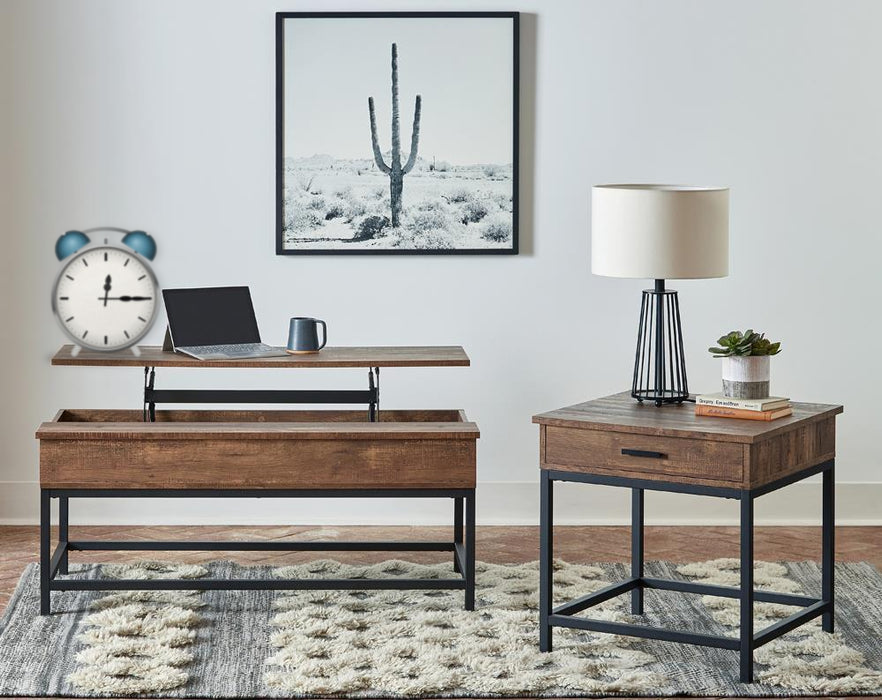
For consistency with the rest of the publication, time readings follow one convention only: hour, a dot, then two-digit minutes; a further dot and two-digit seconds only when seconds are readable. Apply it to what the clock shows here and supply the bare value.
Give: 12.15
